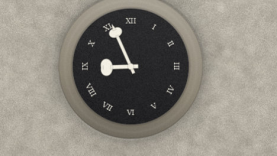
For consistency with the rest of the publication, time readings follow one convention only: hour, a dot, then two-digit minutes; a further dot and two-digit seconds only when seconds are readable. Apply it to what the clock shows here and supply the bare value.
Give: 8.56
